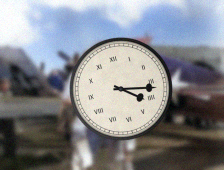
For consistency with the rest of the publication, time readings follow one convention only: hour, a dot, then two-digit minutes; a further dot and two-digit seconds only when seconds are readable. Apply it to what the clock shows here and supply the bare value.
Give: 4.17
